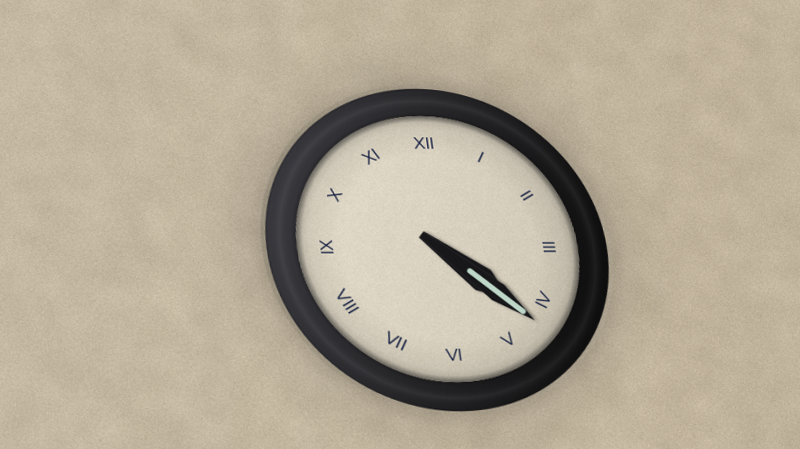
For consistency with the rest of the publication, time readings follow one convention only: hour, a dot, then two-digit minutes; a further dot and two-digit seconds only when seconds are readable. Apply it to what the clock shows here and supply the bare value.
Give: 4.22
